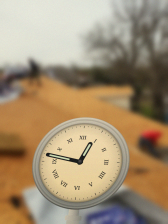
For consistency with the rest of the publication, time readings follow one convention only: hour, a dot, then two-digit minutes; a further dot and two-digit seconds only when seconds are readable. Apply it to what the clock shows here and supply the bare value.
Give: 12.47
